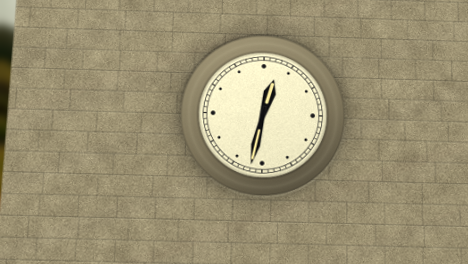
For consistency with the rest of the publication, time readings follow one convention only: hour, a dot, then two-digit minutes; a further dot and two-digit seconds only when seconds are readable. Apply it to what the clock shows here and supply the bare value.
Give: 12.32
